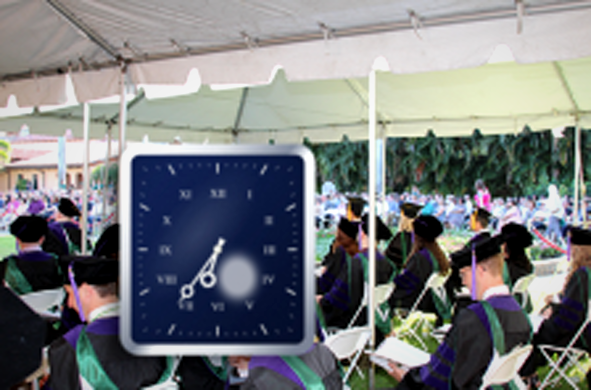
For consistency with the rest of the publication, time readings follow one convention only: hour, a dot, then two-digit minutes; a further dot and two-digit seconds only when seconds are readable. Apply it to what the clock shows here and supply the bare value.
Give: 6.36
